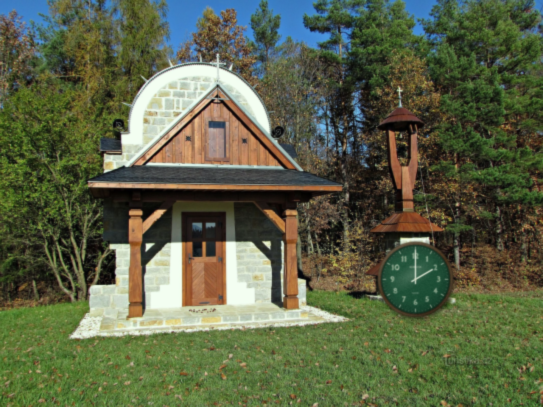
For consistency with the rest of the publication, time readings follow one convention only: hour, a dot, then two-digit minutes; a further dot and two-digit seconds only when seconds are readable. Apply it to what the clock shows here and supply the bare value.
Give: 2.00
